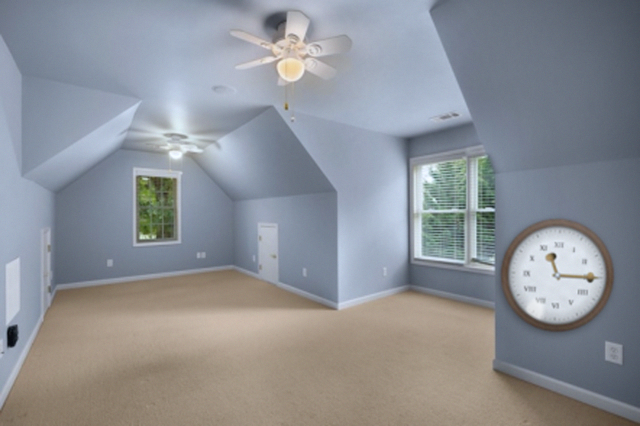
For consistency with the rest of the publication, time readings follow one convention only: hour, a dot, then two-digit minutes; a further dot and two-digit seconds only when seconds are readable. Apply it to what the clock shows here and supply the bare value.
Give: 11.15
